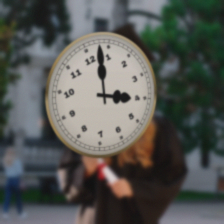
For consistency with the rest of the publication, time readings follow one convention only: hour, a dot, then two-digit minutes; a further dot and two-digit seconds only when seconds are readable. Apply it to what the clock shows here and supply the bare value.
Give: 4.03
